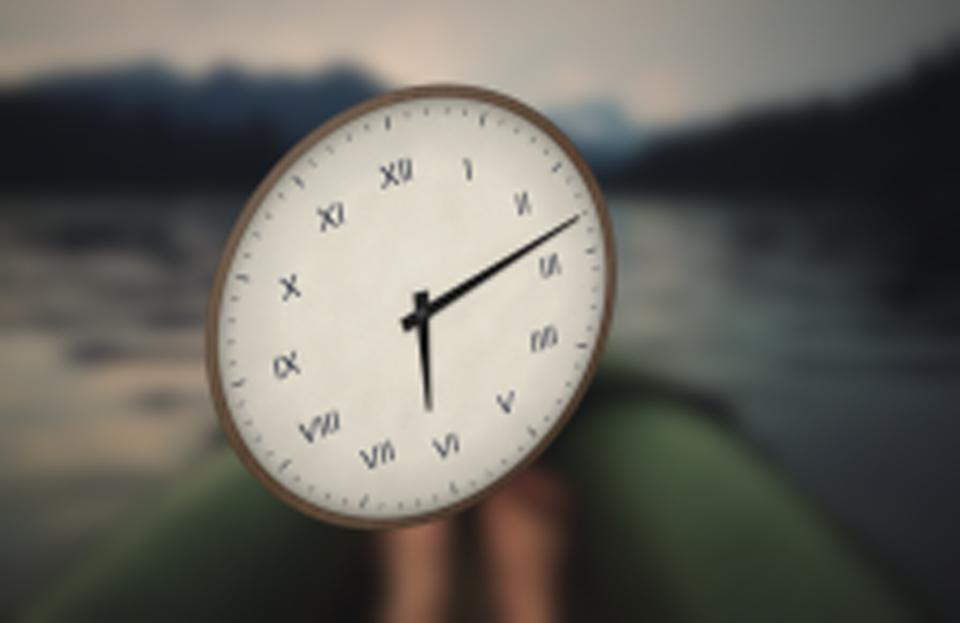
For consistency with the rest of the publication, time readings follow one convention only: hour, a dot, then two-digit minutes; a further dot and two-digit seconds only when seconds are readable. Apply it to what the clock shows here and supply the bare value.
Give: 6.13
